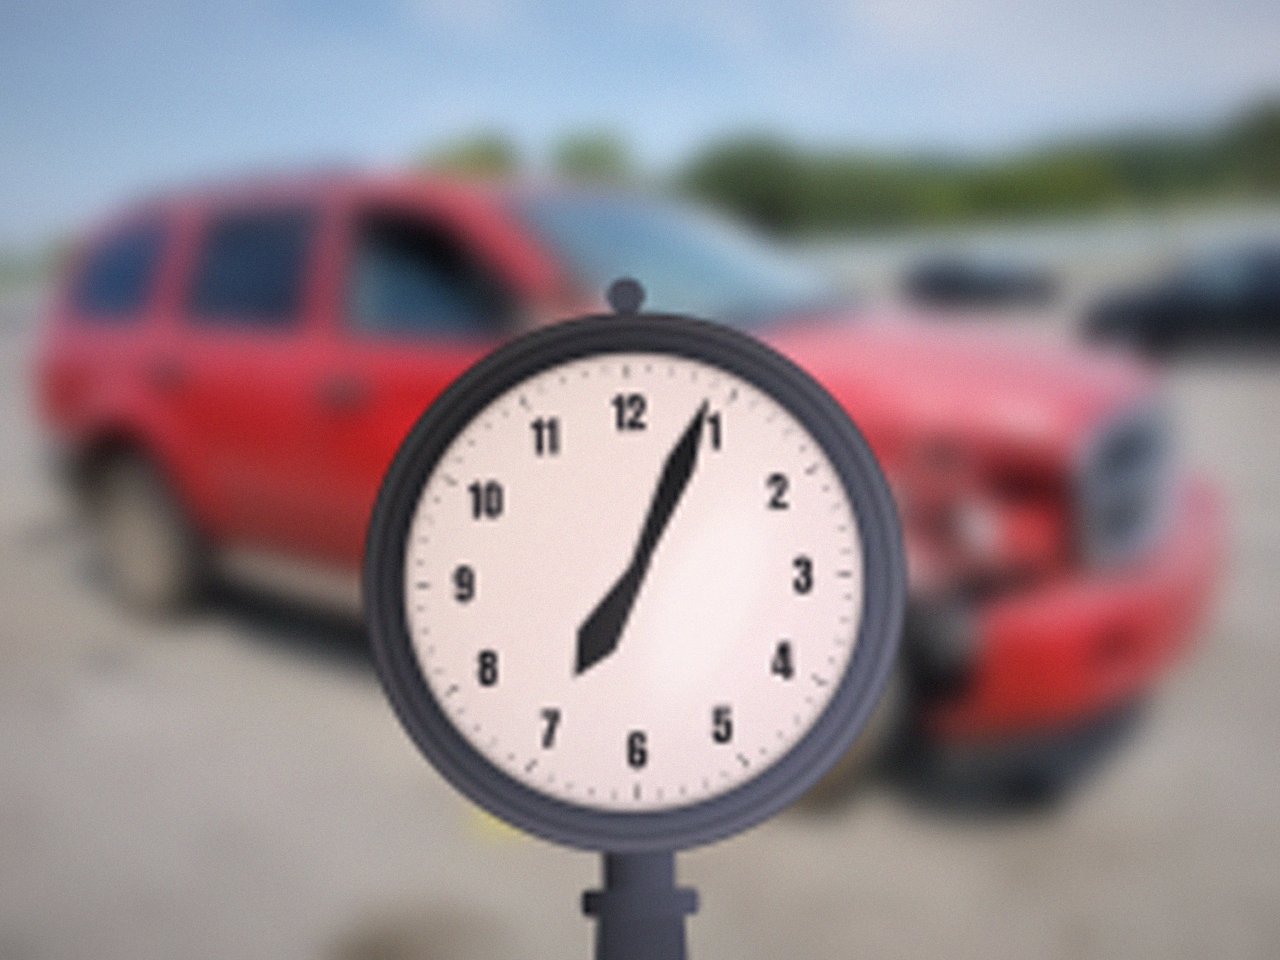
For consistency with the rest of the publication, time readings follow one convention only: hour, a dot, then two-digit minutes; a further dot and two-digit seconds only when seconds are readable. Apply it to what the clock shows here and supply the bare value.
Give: 7.04
